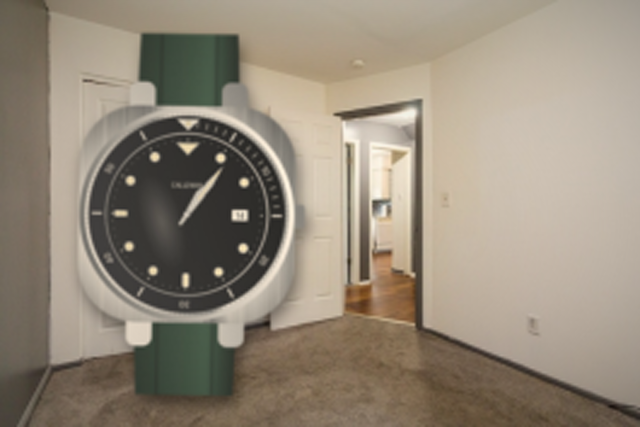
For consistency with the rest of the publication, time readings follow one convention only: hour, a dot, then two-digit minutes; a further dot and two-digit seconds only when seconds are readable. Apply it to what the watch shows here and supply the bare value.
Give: 1.06
